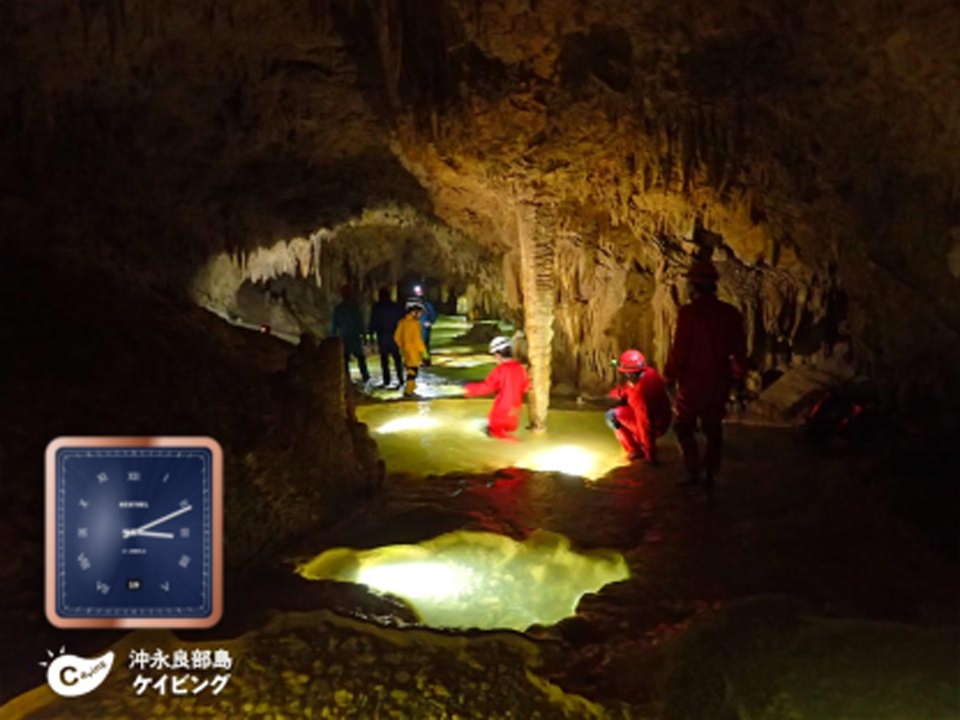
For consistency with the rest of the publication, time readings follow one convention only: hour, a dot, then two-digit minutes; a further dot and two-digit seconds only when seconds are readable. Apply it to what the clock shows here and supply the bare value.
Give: 3.11
